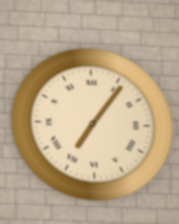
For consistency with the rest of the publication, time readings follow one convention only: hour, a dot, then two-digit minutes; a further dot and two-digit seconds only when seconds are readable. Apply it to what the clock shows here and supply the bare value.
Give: 7.06
